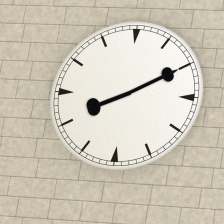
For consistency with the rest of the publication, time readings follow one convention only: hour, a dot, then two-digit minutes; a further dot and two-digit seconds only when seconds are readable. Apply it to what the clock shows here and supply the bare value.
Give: 8.10
